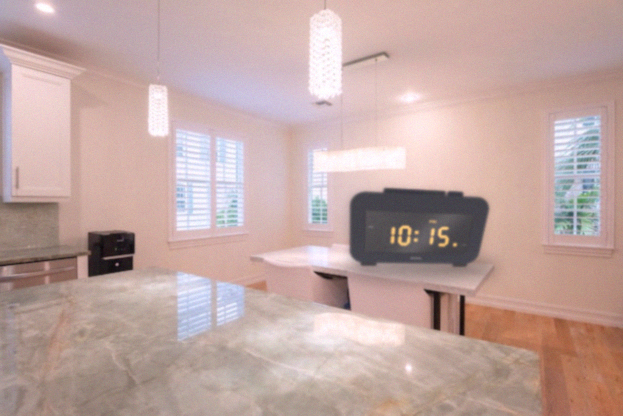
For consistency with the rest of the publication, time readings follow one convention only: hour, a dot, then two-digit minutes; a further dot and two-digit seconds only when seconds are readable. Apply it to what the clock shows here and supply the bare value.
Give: 10.15
